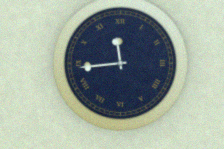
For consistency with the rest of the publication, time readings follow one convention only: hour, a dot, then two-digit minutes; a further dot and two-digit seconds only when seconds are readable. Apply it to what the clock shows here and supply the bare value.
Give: 11.44
